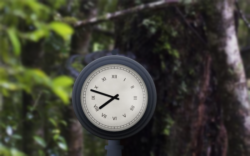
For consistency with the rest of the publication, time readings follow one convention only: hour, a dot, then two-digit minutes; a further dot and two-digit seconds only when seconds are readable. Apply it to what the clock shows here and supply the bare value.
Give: 7.48
